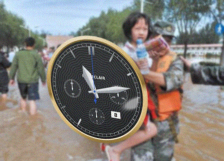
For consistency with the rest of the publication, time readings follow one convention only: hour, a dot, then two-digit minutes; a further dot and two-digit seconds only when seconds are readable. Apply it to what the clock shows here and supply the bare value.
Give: 11.13
